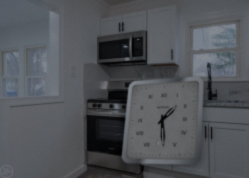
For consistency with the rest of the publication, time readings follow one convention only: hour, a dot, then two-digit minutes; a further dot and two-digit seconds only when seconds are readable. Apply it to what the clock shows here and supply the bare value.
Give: 1.29
